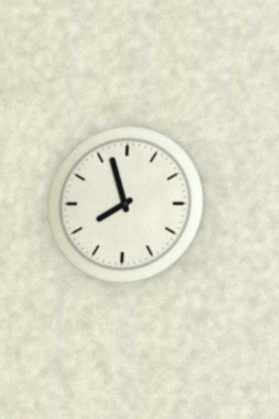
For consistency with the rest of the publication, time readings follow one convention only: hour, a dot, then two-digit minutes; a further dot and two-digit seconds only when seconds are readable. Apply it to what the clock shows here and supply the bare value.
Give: 7.57
